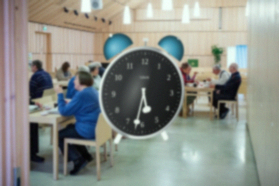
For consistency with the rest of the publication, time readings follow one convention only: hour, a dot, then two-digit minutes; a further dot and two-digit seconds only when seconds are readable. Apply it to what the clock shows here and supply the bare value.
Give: 5.32
